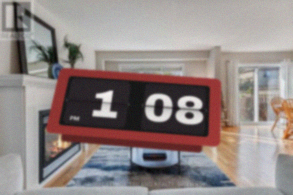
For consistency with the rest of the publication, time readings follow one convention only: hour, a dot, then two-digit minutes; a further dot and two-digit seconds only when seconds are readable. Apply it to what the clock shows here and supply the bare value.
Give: 1.08
